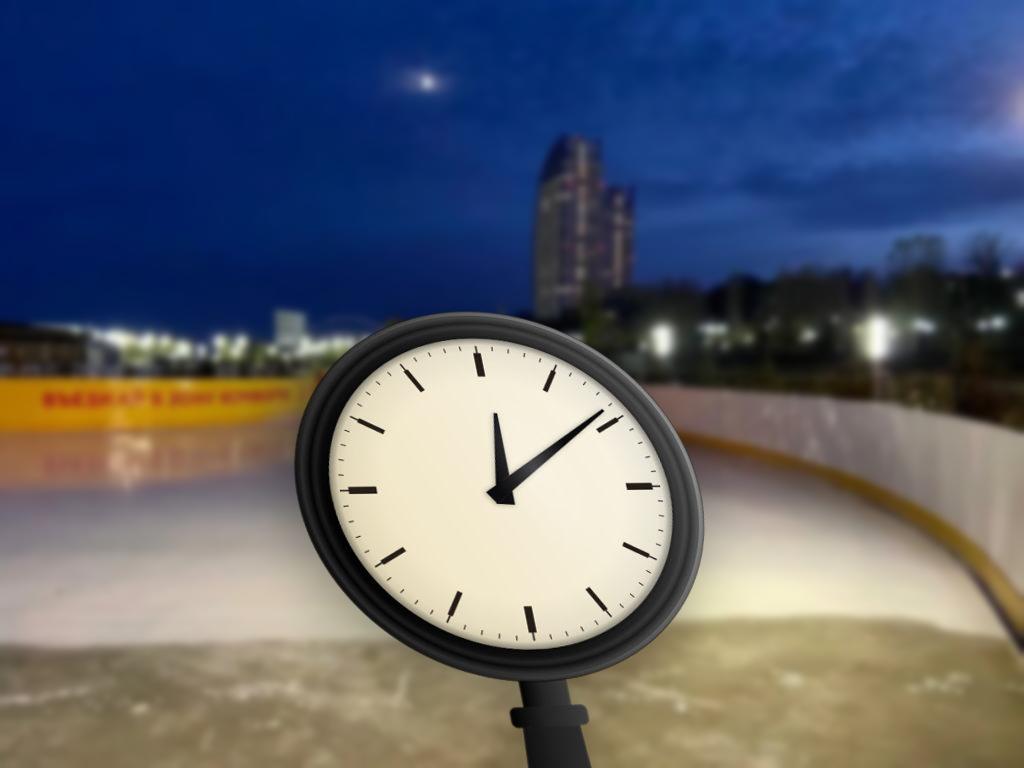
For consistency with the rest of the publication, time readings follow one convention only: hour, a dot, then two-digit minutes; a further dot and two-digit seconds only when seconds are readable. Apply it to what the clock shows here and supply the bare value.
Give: 12.09
